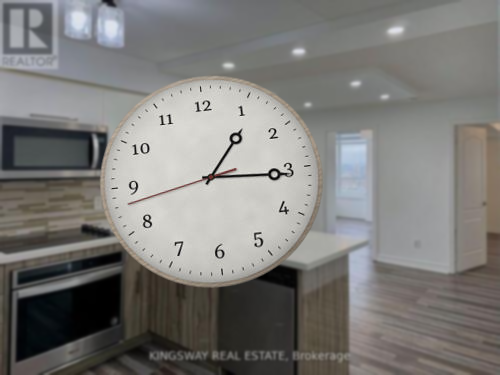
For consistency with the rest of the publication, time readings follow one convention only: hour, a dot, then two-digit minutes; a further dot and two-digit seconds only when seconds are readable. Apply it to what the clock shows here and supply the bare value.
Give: 1.15.43
